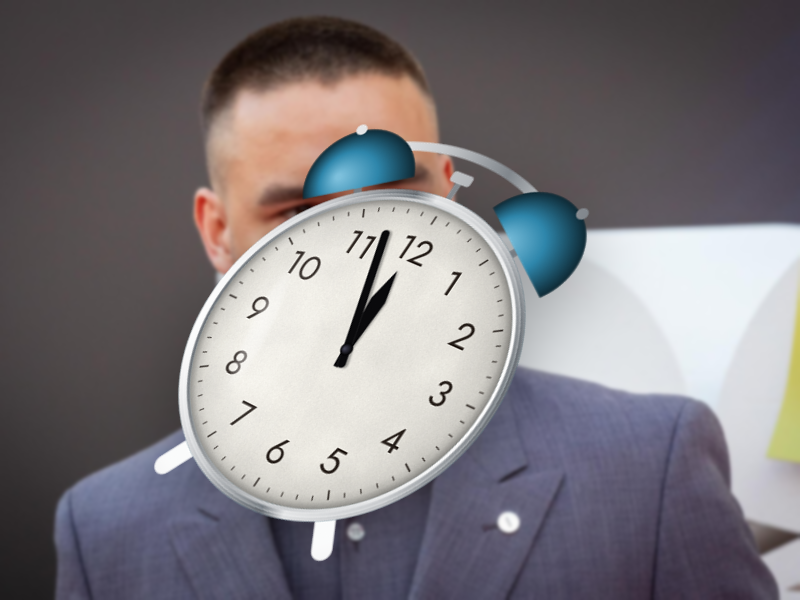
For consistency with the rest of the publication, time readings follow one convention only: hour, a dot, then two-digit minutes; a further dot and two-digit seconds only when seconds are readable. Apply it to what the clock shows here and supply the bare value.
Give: 11.57
